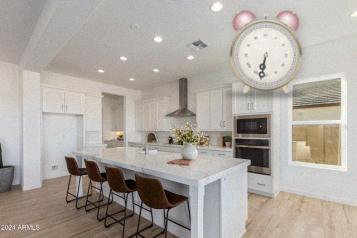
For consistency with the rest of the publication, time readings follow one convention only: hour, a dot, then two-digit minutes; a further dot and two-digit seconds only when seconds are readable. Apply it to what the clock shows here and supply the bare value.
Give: 6.32
